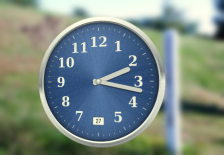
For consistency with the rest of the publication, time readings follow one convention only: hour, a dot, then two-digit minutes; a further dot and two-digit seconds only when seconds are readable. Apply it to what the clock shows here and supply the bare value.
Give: 2.17
